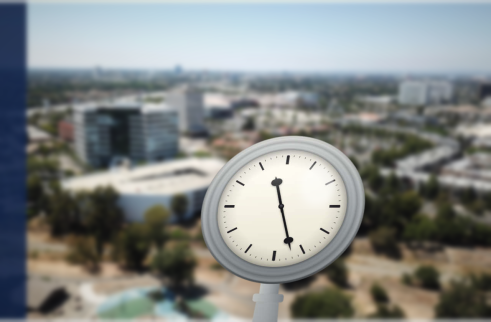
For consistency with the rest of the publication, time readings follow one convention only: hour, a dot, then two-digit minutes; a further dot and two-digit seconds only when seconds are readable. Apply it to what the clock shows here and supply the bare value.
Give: 11.27
